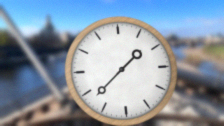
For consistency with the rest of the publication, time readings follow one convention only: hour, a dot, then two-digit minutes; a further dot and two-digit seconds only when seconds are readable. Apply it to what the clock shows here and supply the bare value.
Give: 1.38
